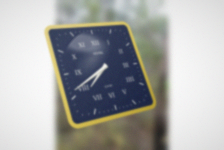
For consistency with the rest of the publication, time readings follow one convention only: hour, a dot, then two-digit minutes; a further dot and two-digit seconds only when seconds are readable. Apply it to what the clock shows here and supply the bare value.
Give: 7.41
